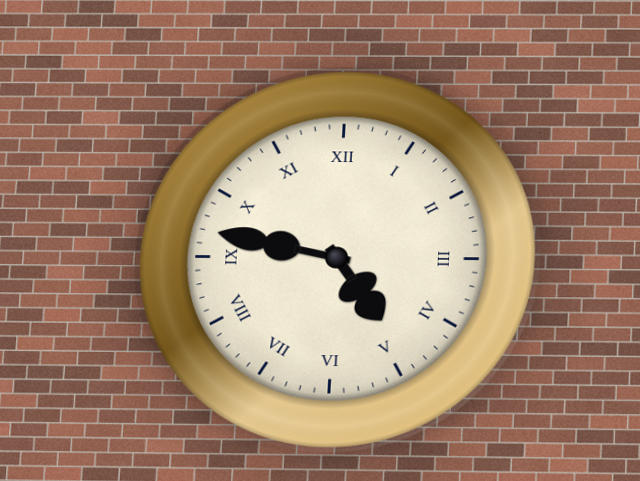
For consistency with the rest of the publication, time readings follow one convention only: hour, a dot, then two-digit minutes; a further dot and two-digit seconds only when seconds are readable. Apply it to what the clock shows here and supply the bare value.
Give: 4.47
